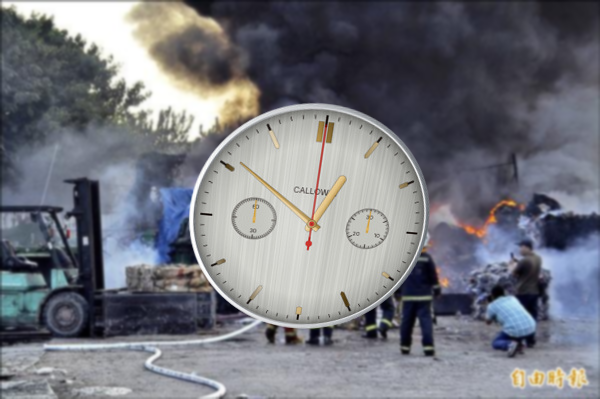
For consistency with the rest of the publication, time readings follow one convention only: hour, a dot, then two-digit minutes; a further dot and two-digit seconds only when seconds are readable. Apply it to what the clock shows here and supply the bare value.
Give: 12.51
